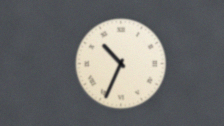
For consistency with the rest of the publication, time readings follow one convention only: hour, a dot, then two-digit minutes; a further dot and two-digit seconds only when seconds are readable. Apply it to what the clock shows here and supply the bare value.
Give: 10.34
